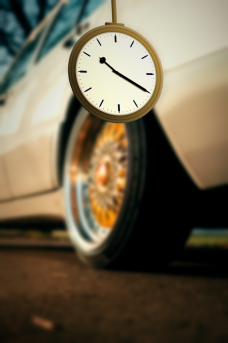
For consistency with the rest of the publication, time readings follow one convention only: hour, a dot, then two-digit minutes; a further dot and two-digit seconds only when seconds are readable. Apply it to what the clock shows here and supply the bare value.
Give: 10.20
